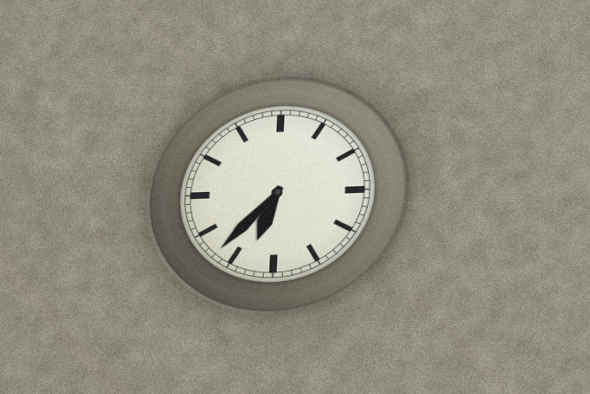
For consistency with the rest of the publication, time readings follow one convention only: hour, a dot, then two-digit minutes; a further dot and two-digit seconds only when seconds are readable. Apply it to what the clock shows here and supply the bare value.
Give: 6.37
